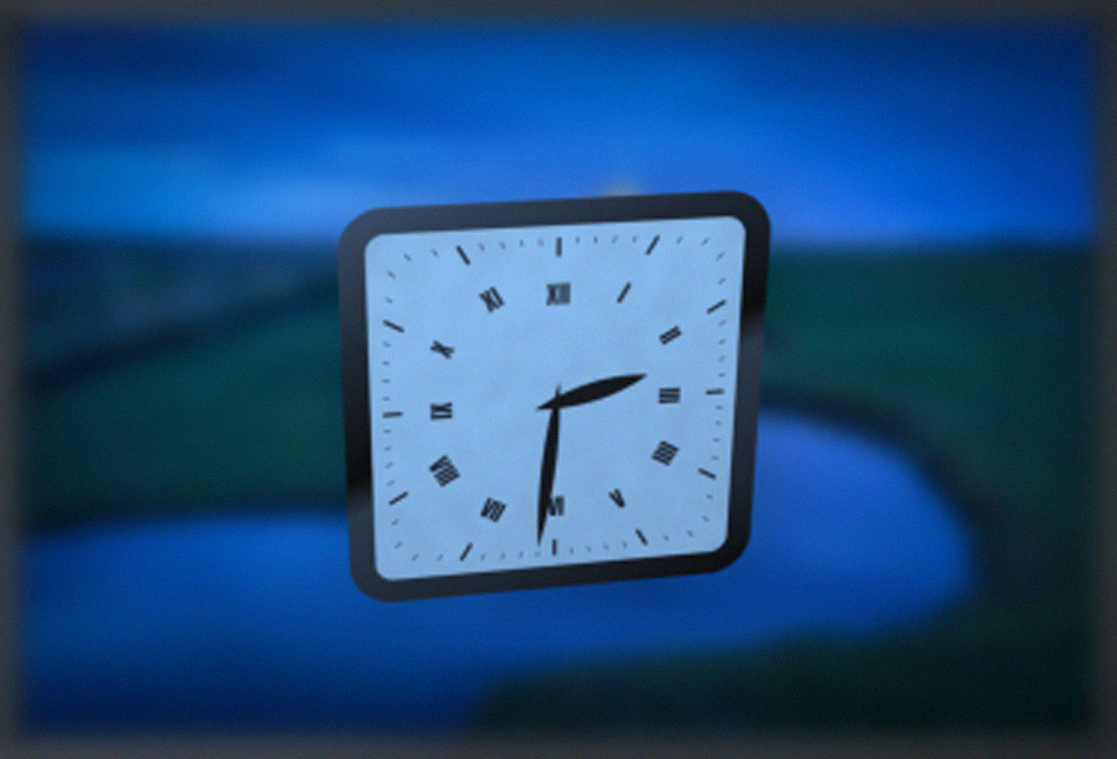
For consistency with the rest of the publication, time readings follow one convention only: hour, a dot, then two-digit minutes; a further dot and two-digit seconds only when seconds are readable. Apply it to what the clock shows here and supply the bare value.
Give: 2.31
